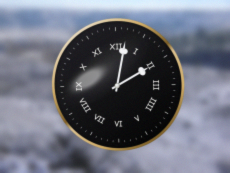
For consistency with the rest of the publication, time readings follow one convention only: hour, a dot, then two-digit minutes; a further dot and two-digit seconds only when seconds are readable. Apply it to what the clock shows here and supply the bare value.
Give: 2.02
